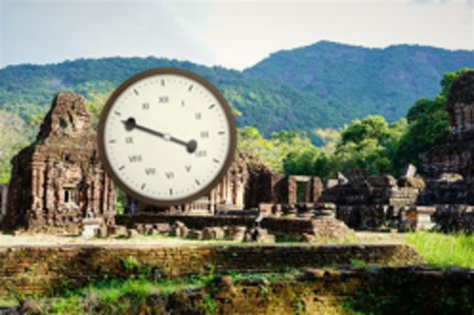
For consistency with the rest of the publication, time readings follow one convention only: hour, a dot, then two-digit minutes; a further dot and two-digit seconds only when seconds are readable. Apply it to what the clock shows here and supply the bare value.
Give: 3.49
